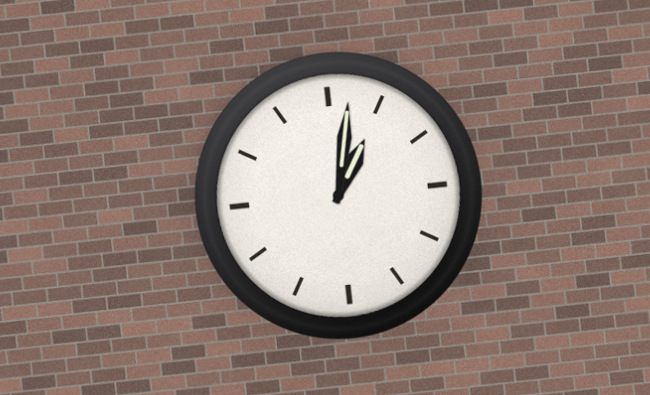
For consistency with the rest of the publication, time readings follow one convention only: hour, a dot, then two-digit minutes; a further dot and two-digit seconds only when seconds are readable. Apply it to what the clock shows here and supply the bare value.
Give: 1.02
